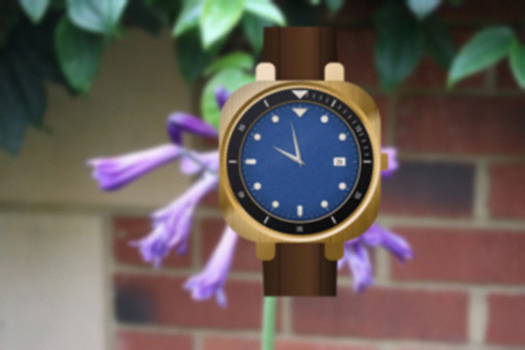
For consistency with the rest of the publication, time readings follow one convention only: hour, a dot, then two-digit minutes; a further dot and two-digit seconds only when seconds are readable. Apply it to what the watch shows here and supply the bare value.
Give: 9.58
